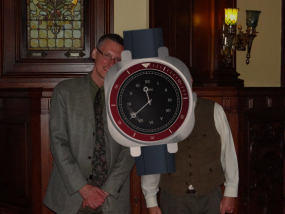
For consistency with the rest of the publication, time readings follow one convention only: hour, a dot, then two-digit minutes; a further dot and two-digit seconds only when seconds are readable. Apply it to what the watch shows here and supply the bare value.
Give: 11.39
